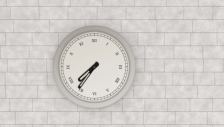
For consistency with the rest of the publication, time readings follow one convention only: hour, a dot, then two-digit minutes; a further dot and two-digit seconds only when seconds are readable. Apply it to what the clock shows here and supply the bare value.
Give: 7.36
